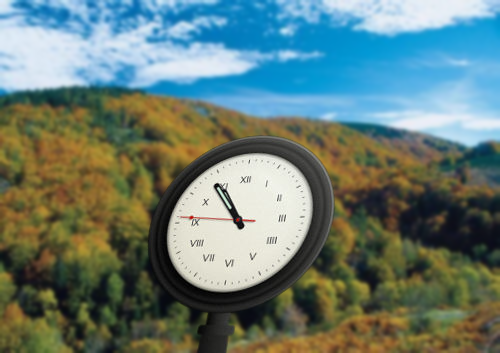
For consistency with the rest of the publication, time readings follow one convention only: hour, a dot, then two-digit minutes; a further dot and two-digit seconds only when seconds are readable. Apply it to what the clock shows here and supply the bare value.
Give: 10.53.46
